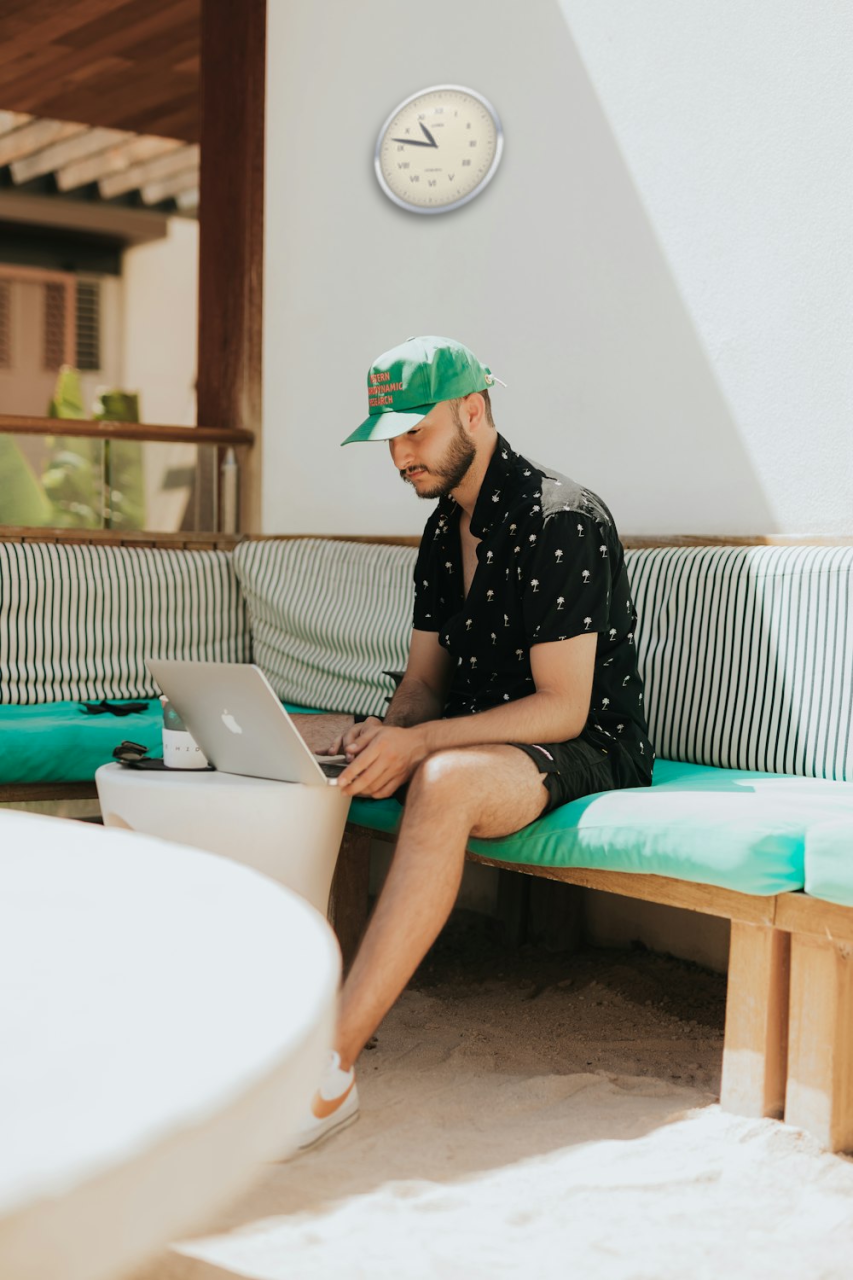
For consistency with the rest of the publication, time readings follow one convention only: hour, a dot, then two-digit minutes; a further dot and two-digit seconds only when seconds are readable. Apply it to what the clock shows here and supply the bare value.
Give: 10.47
